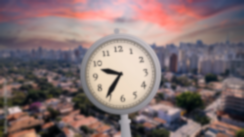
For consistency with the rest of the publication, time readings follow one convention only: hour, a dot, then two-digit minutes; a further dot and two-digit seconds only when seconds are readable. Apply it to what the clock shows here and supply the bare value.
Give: 9.36
